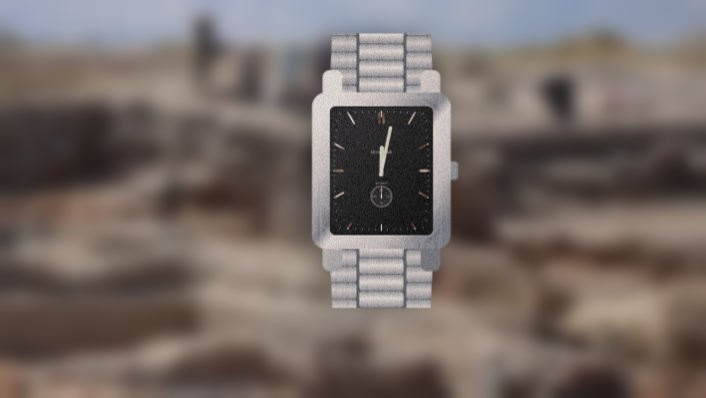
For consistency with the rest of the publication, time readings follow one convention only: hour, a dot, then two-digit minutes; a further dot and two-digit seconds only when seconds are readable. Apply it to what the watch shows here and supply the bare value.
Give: 12.02
